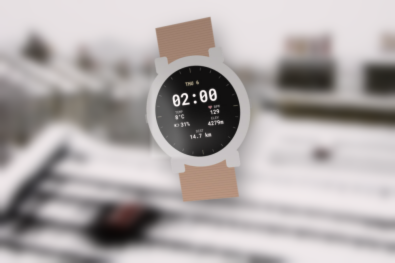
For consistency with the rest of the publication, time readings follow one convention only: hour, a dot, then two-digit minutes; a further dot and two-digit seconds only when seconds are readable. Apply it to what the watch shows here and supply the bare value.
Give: 2.00
